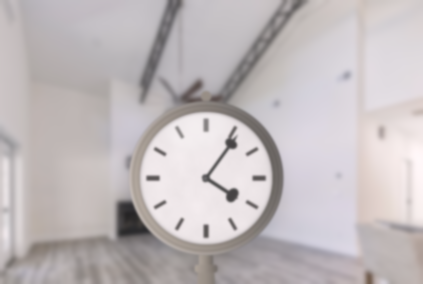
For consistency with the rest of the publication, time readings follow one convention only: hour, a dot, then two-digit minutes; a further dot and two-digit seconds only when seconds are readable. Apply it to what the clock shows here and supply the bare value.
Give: 4.06
